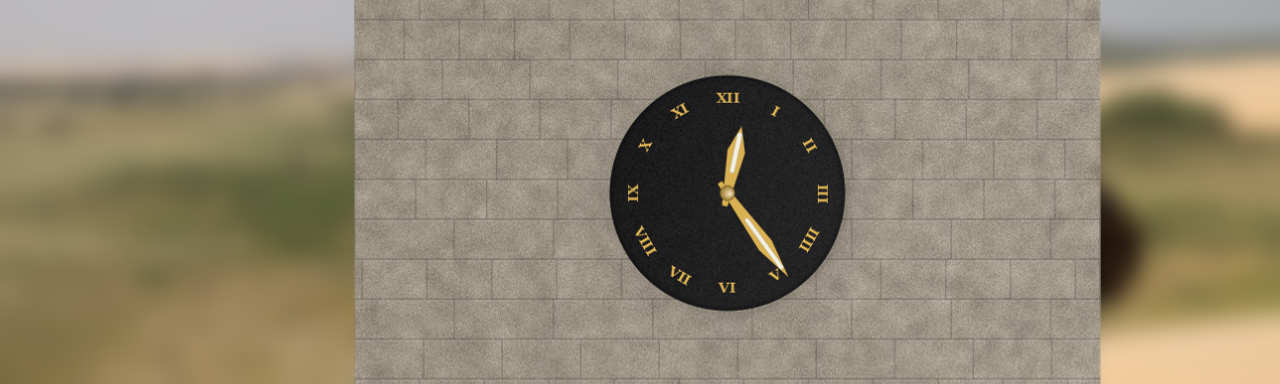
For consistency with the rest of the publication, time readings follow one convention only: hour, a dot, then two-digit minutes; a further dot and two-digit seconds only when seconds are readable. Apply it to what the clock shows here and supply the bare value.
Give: 12.24
